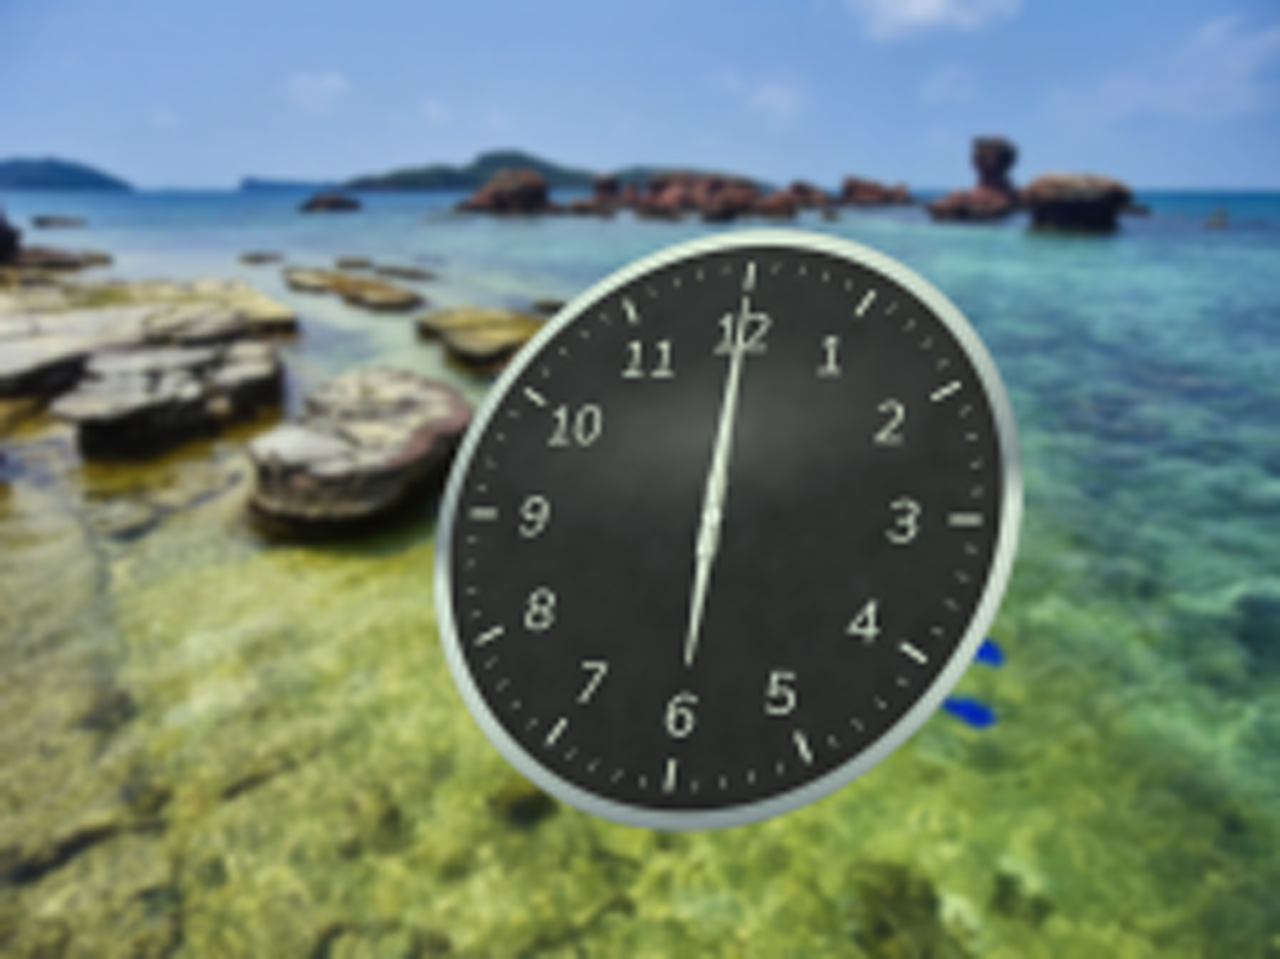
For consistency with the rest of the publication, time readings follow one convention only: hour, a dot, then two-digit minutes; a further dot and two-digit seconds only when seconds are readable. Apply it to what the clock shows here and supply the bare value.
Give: 6.00
